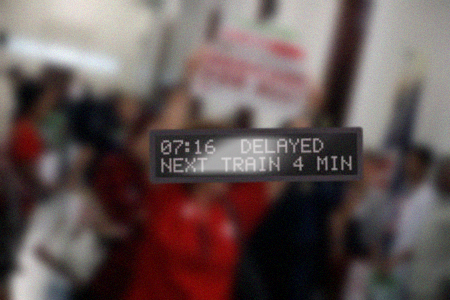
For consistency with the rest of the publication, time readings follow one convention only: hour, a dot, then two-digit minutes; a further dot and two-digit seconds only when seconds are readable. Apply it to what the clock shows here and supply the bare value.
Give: 7.16
